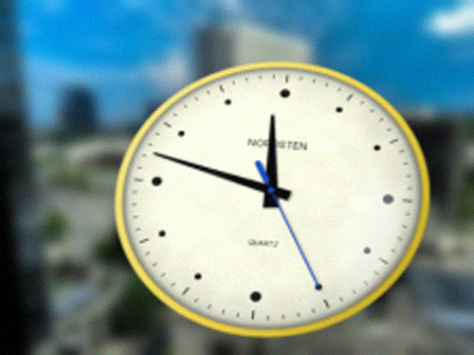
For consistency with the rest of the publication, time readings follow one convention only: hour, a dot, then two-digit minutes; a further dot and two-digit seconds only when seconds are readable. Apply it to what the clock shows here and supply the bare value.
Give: 11.47.25
